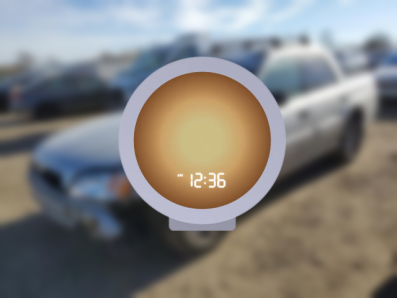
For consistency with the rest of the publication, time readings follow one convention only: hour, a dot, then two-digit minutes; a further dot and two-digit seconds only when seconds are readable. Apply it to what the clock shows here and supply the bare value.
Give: 12.36
